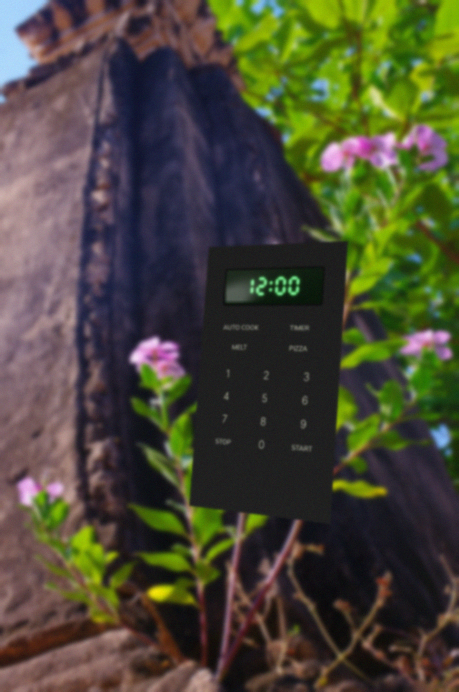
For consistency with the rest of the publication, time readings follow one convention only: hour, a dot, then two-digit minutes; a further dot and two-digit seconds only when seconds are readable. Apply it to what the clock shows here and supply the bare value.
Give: 12.00
